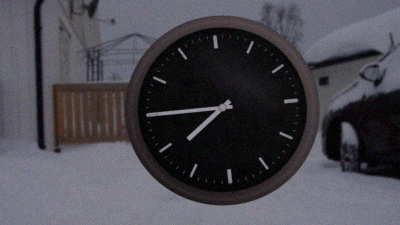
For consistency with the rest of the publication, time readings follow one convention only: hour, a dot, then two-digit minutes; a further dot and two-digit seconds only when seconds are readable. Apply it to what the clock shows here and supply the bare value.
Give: 7.45
